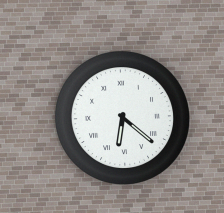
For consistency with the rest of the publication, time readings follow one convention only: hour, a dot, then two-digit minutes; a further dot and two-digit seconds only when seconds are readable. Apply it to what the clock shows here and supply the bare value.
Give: 6.22
